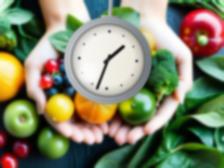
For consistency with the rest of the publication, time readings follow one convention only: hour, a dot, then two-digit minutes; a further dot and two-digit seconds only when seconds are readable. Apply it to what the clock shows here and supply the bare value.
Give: 1.33
